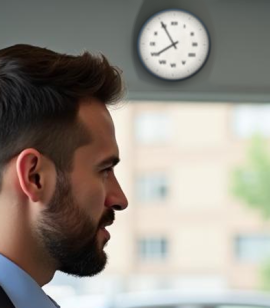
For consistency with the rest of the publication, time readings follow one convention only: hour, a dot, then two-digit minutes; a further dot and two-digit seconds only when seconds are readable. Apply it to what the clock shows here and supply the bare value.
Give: 7.55
